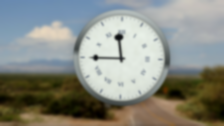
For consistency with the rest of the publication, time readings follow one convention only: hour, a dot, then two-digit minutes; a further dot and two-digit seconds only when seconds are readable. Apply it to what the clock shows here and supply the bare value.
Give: 11.45
